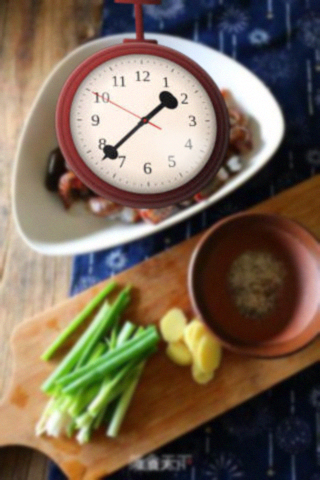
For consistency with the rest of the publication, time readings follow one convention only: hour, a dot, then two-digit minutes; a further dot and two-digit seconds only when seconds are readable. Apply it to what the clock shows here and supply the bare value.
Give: 1.37.50
